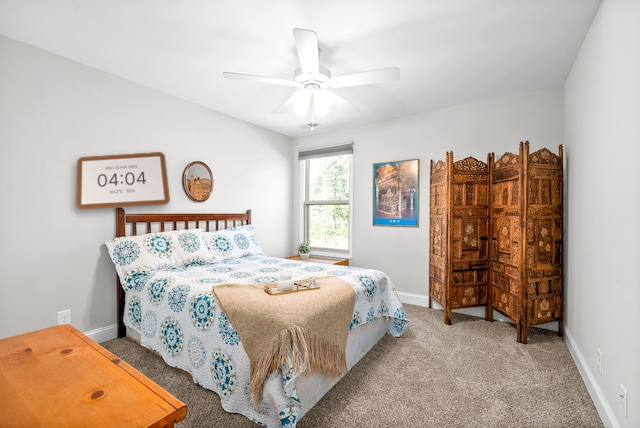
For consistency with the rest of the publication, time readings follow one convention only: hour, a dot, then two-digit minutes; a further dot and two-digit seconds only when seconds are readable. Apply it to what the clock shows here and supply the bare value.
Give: 4.04
